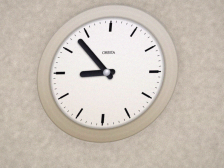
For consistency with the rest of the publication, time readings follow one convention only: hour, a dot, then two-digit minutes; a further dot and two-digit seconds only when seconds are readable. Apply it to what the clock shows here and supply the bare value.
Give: 8.53
